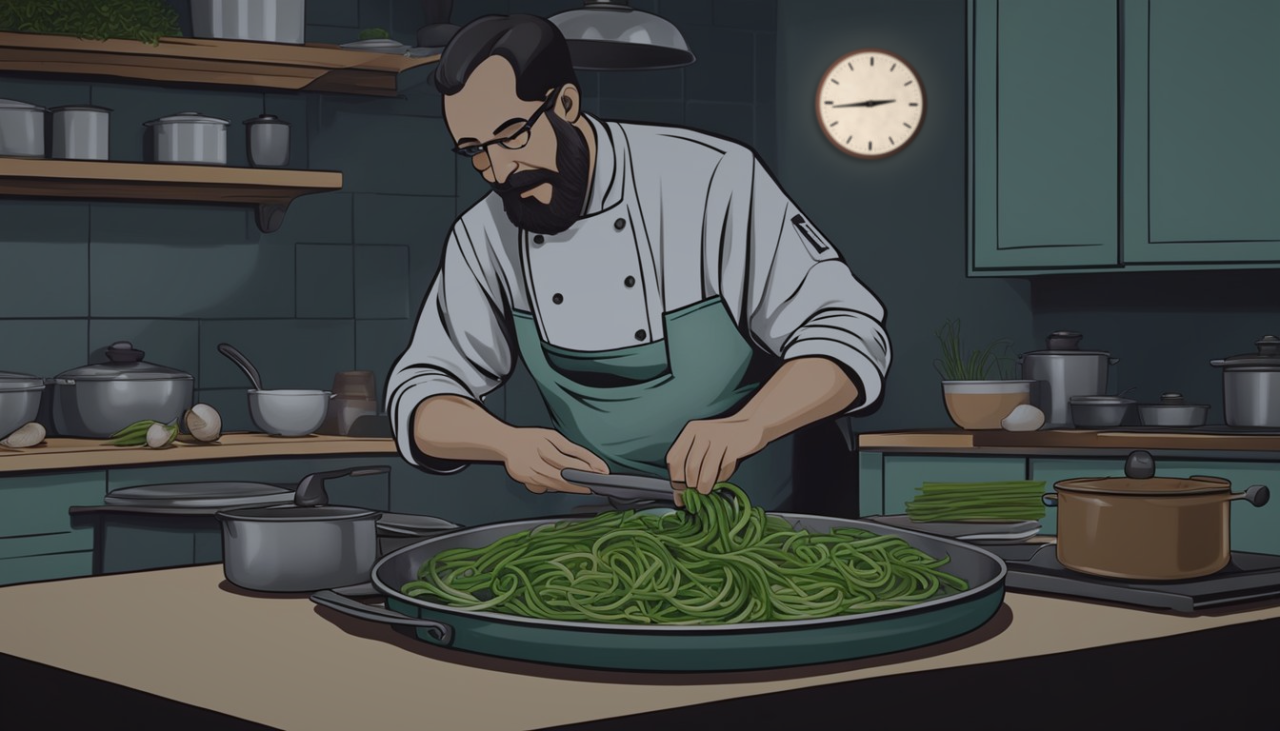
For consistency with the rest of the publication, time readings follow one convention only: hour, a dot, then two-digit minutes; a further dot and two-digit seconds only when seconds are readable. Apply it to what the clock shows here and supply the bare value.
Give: 2.44
